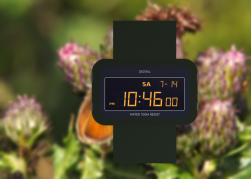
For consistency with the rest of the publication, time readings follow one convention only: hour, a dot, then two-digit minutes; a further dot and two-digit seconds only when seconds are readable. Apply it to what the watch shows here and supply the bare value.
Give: 10.46.00
